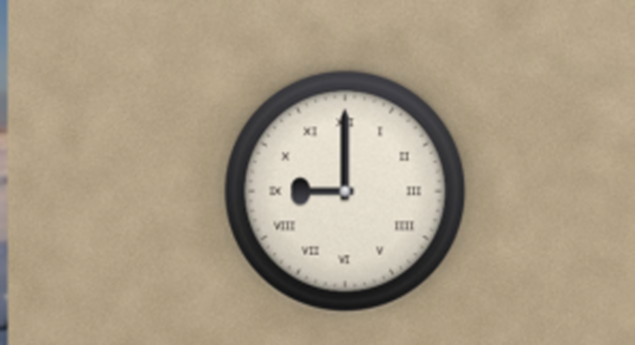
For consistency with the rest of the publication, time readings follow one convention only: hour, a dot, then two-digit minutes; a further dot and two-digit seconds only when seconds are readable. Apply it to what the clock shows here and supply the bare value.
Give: 9.00
